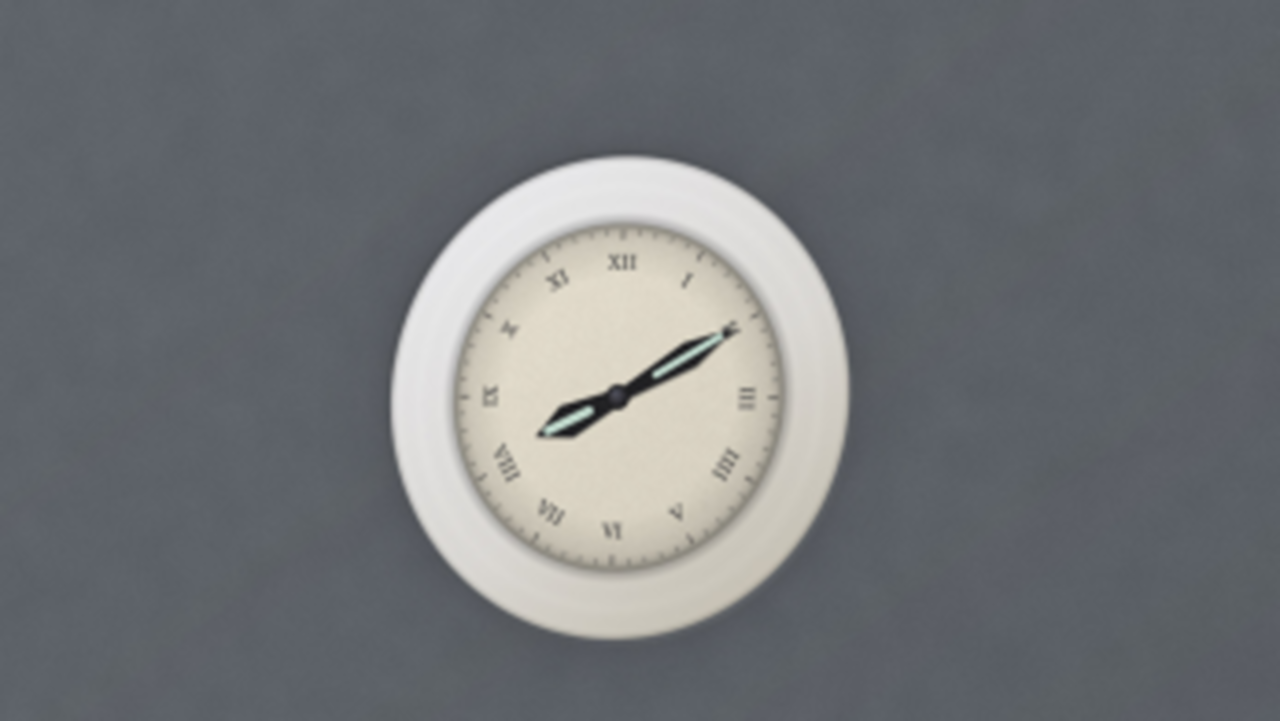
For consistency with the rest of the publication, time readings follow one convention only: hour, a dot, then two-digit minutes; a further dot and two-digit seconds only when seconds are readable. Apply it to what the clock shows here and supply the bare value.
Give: 8.10
